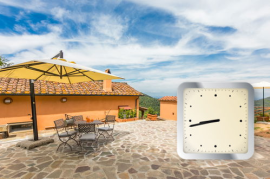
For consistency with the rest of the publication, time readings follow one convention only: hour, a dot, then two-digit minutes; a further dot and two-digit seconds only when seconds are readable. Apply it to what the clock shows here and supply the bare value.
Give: 8.43
